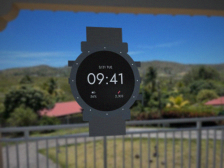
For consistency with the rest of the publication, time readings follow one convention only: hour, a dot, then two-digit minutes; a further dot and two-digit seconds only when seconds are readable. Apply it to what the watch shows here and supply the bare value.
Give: 9.41
